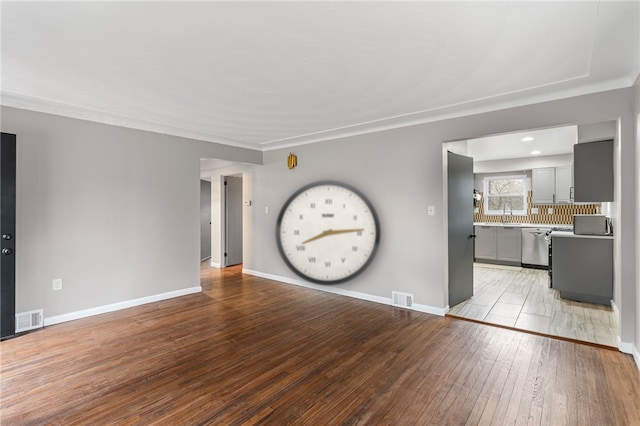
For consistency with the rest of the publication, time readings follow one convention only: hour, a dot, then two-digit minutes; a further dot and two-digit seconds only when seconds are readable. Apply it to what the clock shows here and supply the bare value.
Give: 8.14
